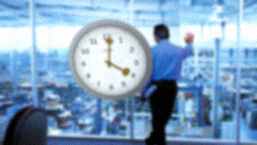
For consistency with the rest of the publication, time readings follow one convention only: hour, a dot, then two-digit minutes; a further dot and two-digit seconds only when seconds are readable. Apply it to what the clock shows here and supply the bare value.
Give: 4.01
